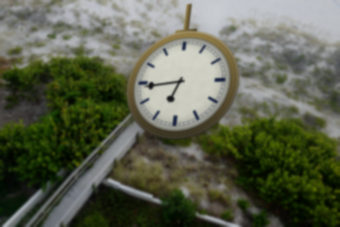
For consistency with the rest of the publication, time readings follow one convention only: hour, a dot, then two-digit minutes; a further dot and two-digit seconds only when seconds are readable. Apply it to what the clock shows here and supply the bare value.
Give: 6.44
